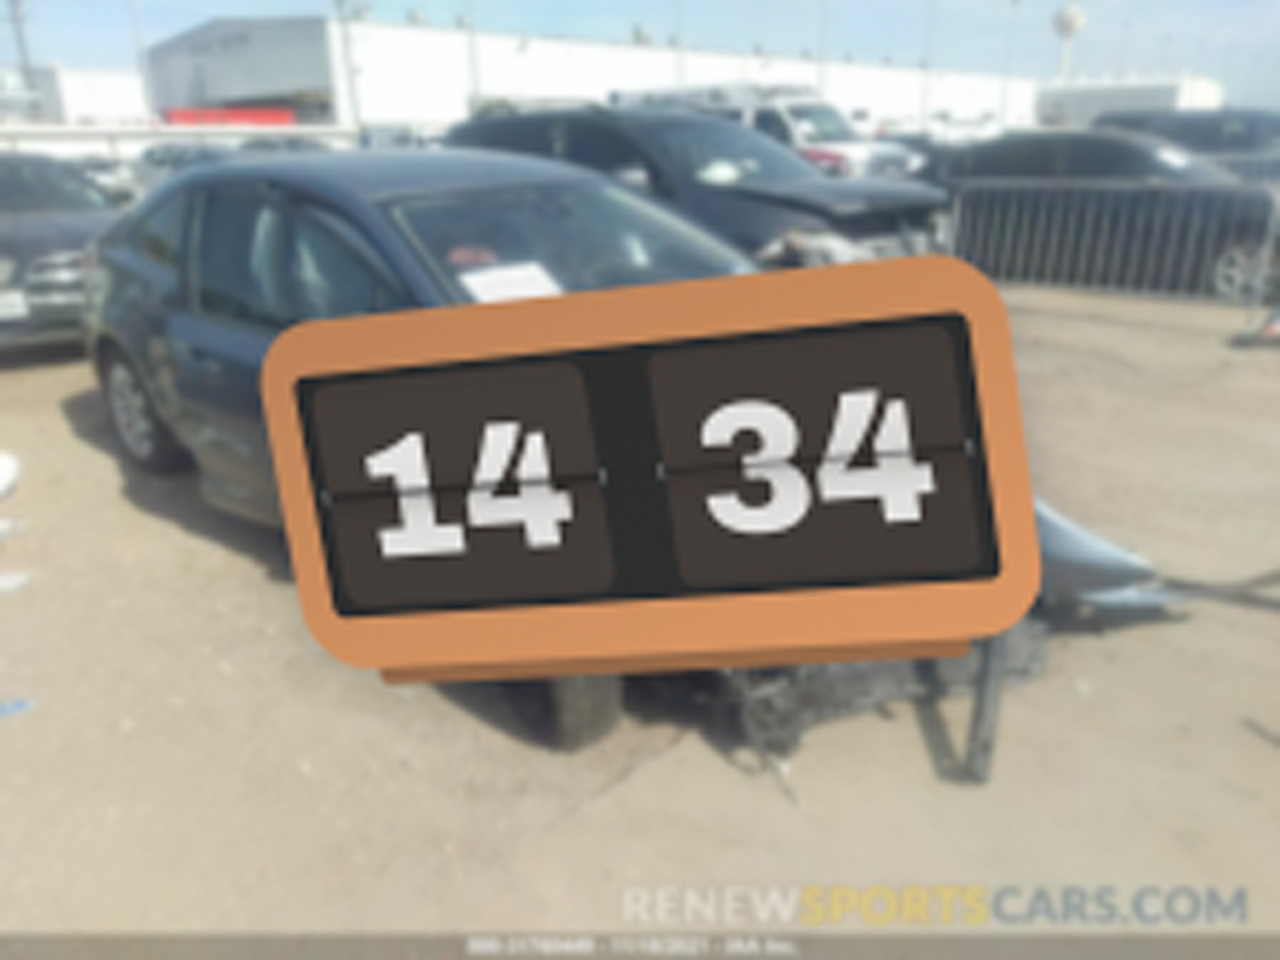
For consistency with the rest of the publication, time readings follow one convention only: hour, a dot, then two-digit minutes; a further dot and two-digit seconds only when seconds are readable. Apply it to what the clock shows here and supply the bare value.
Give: 14.34
